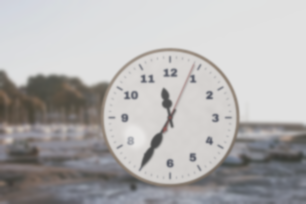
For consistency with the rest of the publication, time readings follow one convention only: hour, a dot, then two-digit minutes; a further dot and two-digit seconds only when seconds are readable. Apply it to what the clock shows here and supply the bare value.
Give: 11.35.04
